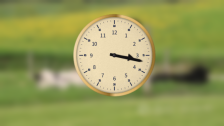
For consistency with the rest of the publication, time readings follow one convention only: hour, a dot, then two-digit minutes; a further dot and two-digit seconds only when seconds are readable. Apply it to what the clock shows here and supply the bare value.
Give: 3.17
